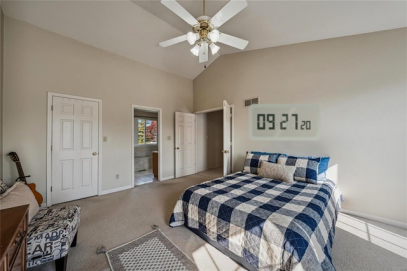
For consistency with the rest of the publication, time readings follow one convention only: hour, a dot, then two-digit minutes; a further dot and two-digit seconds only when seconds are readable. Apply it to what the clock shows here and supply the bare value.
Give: 9.27.20
